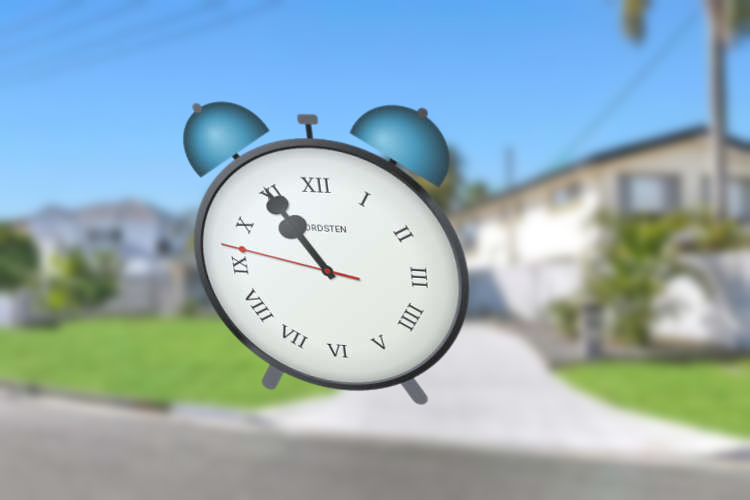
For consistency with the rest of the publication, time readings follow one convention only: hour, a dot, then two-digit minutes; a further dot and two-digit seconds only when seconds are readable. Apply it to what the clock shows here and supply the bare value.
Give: 10.54.47
